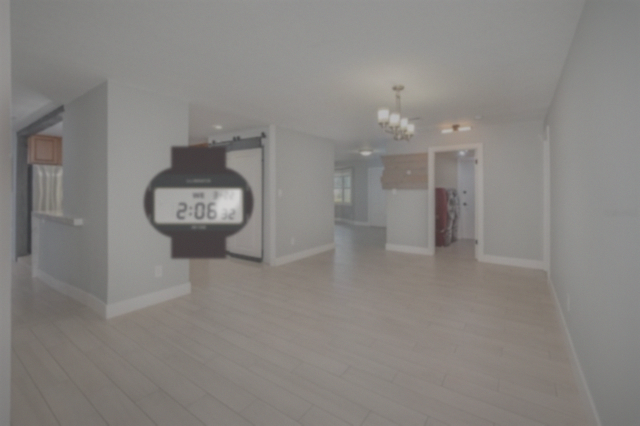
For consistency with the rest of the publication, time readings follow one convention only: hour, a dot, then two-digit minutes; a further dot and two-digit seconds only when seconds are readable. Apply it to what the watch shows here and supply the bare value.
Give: 2.06
